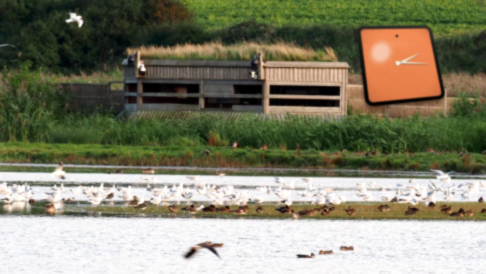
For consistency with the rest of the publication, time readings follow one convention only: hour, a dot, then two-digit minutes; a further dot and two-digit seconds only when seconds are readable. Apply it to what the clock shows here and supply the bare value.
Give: 2.16
